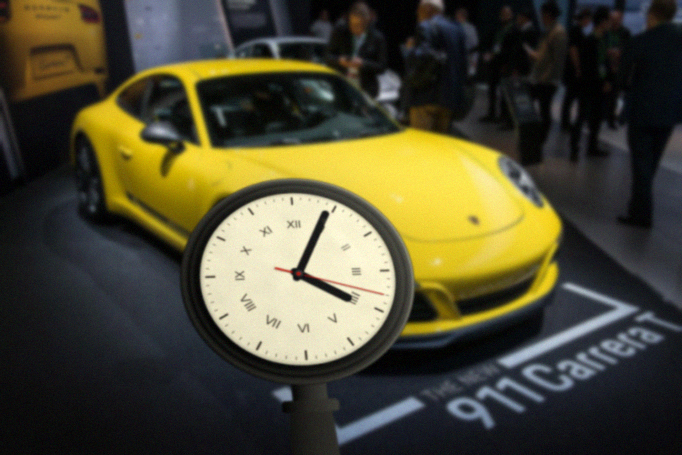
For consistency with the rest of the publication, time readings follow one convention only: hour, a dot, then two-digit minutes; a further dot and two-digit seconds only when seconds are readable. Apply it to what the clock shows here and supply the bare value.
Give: 4.04.18
